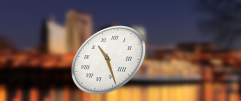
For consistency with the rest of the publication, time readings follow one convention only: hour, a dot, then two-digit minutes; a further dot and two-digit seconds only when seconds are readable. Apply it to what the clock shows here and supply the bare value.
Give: 10.24
